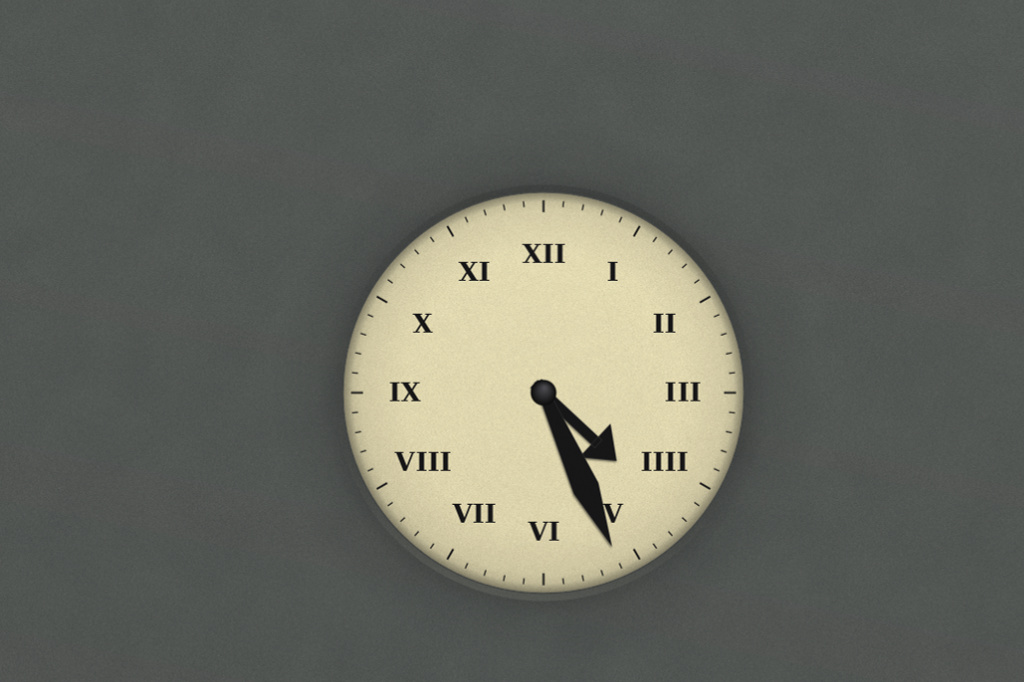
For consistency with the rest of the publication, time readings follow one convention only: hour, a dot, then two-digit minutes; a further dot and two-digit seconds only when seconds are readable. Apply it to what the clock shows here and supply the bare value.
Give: 4.26
